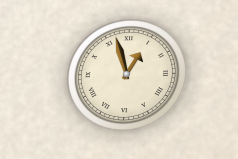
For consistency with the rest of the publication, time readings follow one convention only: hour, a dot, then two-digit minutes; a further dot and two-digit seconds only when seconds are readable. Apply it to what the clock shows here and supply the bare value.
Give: 12.57
